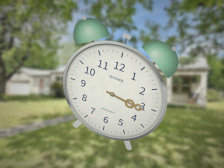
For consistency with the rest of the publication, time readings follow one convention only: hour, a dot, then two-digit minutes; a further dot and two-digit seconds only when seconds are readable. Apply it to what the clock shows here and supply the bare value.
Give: 3.16
